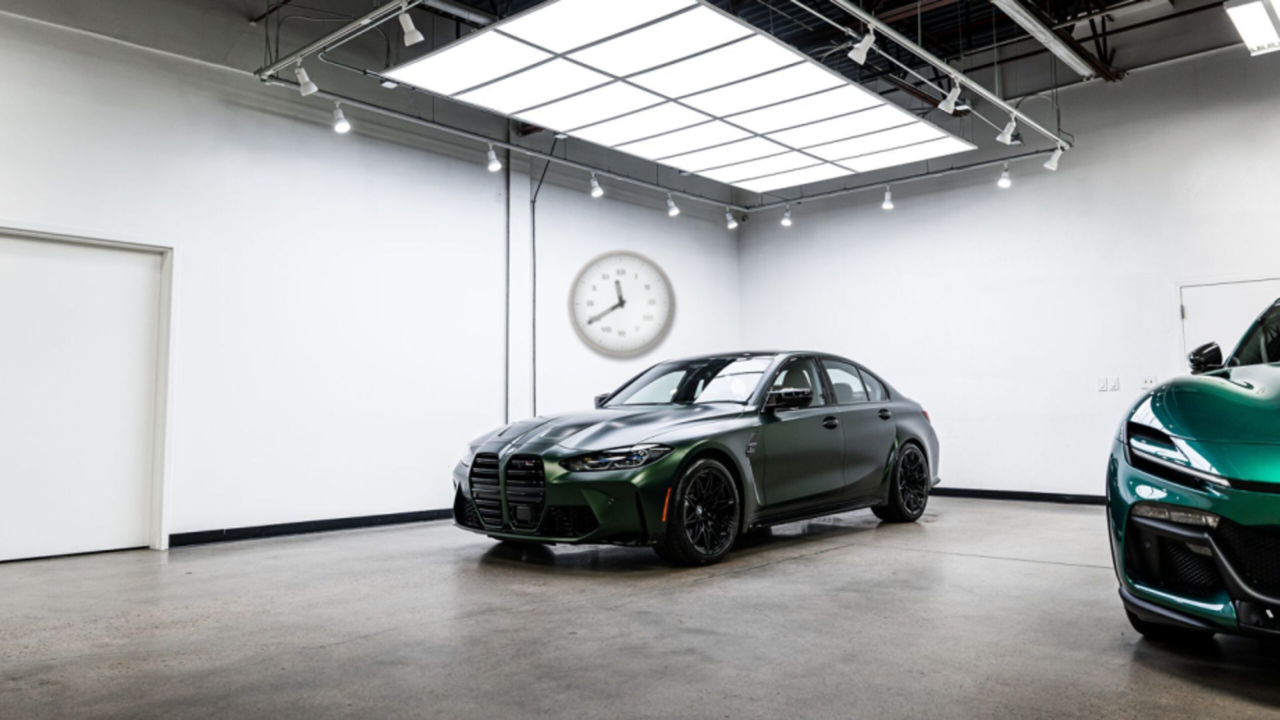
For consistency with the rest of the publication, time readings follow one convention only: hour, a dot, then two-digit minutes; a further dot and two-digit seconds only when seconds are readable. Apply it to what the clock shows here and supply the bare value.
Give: 11.40
